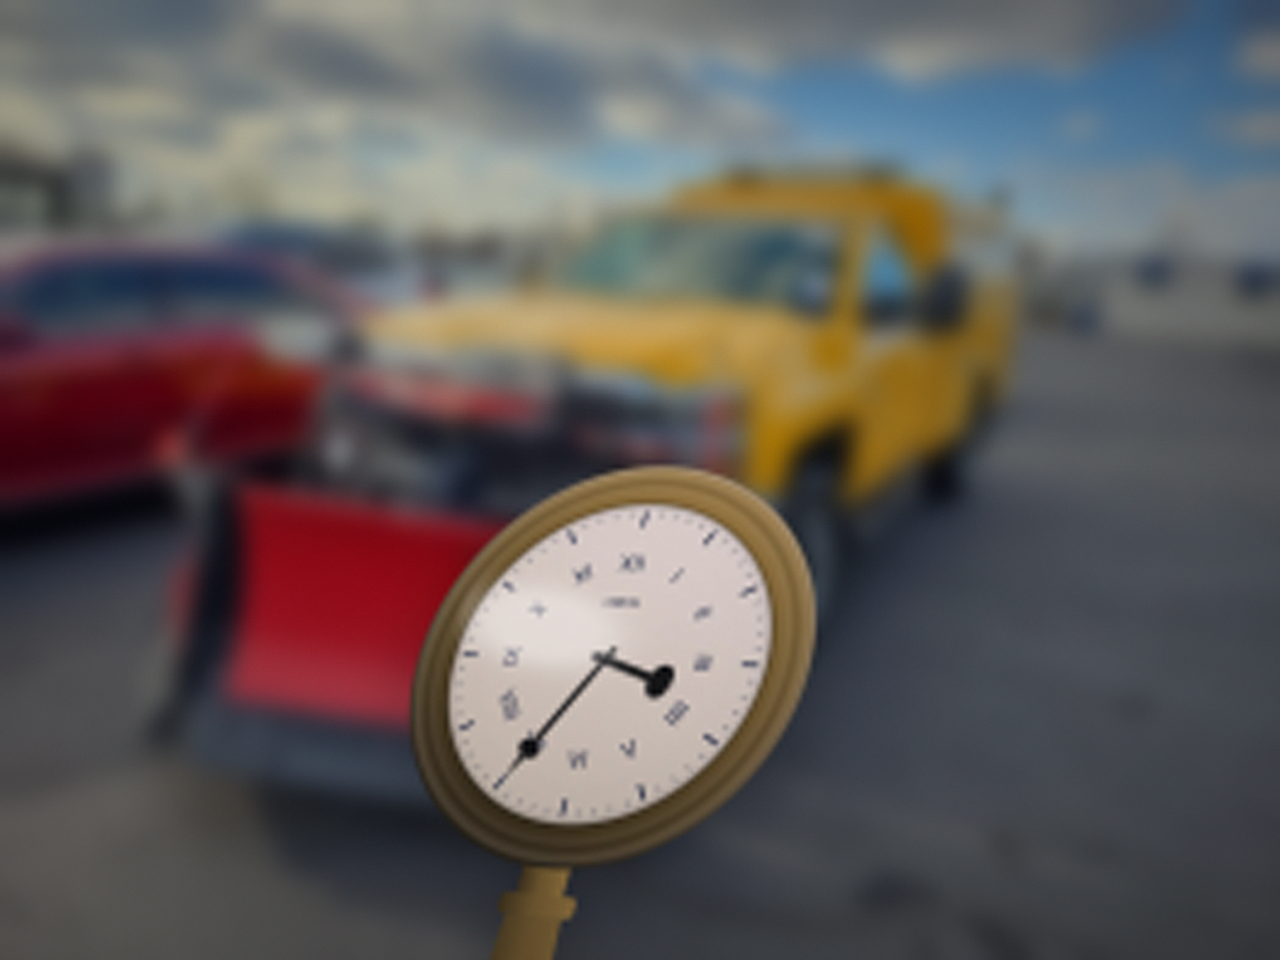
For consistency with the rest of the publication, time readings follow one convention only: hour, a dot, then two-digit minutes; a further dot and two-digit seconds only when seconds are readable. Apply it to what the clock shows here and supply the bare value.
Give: 3.35
